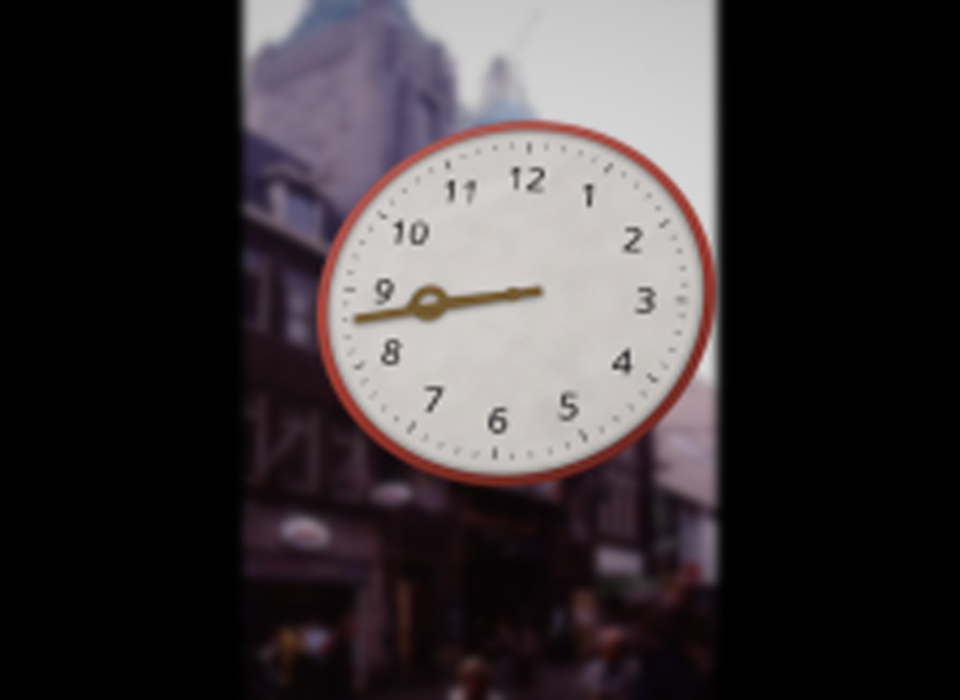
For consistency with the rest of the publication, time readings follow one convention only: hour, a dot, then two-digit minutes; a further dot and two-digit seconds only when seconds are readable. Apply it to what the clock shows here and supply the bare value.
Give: 8.43
